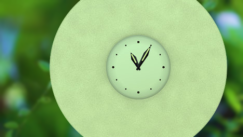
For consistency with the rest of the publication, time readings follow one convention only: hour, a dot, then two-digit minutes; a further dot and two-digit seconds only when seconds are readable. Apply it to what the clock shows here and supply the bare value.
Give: 11.05
